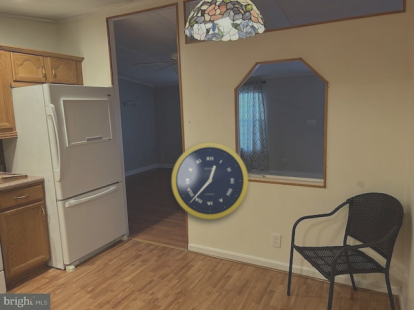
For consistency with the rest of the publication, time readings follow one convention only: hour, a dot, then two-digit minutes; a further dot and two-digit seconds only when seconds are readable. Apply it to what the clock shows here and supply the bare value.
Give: 12.37
